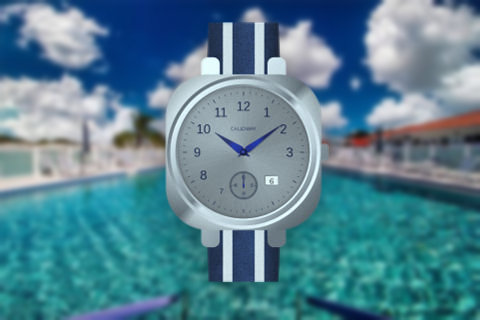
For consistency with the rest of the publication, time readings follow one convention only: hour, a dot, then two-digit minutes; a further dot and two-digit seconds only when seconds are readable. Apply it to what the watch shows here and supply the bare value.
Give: 10.09
